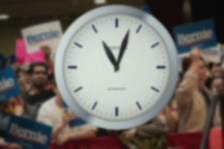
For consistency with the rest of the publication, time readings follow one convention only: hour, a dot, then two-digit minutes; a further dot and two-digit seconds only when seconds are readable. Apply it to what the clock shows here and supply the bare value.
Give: 11.03
